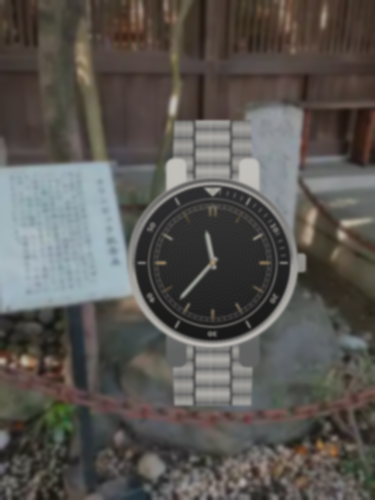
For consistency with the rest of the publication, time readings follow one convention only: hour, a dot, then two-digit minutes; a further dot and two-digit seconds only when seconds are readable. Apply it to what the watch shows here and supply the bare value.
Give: 11.37
